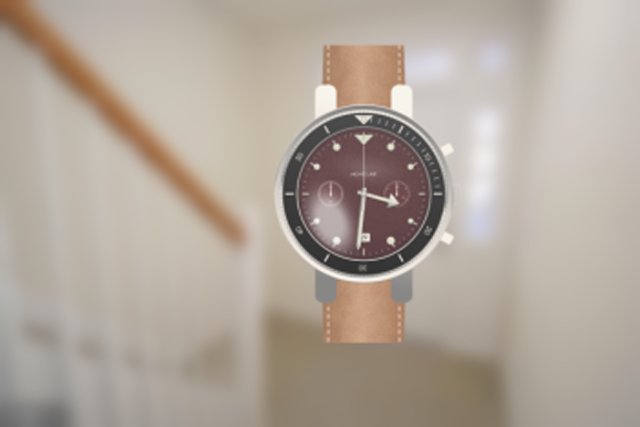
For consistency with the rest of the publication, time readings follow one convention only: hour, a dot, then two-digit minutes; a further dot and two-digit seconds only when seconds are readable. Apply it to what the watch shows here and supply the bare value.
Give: 3.31
